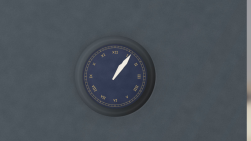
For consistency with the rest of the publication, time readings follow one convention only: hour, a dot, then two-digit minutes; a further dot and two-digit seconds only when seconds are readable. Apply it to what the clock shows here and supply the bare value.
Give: 1.06
